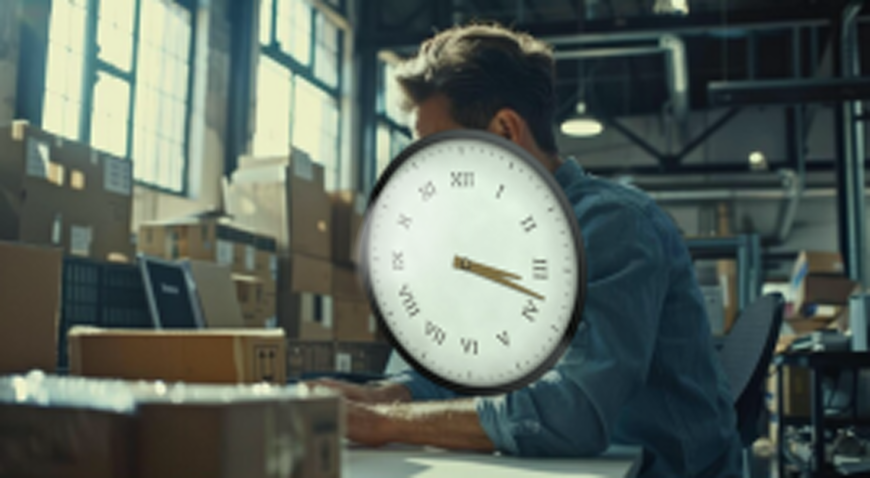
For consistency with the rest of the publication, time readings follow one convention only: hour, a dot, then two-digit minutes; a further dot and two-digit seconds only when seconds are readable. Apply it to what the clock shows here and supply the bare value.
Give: 3.18
